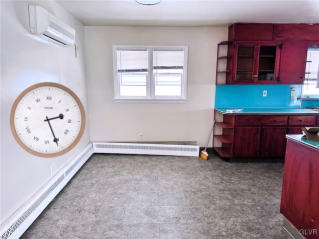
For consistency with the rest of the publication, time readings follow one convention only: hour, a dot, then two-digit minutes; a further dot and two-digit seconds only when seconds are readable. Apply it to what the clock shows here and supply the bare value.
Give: 2.26
